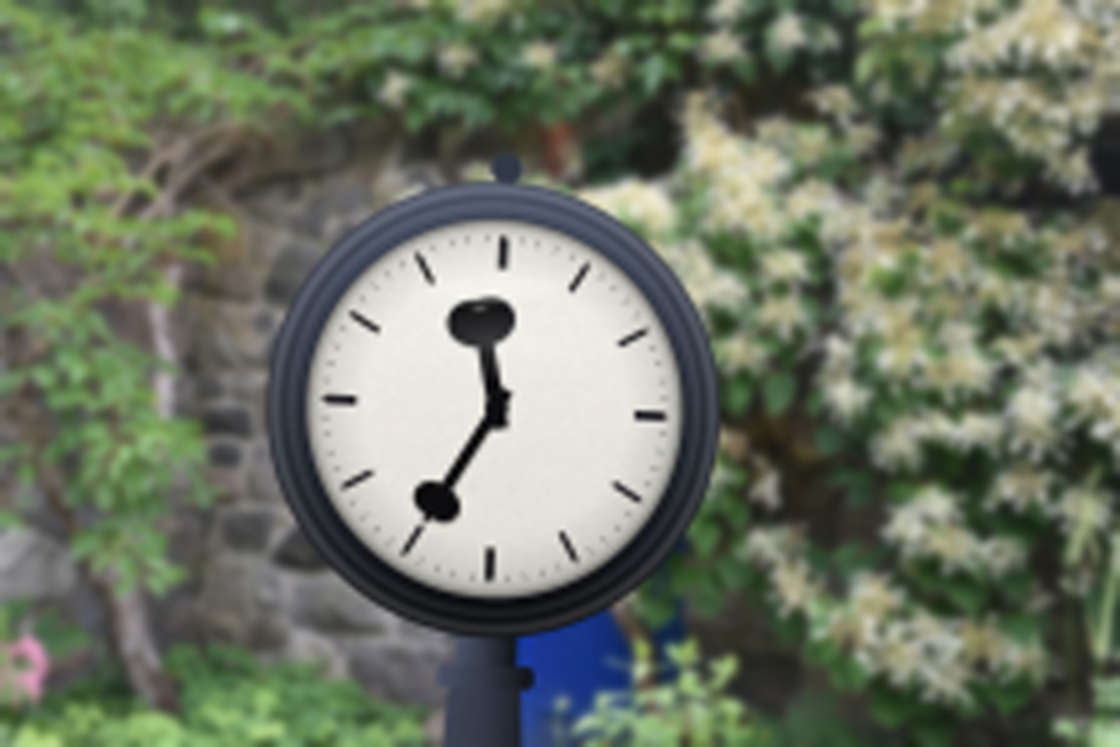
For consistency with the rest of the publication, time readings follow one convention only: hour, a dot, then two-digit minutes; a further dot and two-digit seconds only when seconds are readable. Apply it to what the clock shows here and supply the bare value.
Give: 11.35
